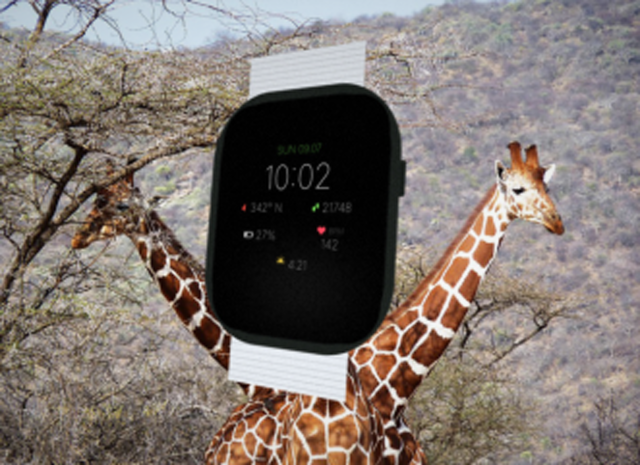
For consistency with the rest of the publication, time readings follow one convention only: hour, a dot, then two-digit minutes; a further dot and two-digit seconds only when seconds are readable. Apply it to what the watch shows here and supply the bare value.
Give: 10.02
